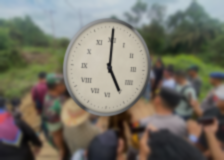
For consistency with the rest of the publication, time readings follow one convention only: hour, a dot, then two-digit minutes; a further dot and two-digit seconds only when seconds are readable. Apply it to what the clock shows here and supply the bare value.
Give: 5.00
